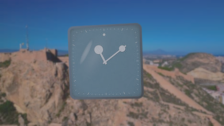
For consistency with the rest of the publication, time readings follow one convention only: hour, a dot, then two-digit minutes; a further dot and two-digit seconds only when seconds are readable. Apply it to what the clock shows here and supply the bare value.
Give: 11.09
